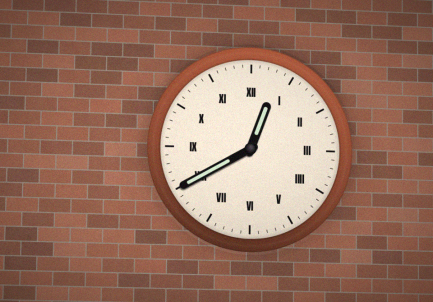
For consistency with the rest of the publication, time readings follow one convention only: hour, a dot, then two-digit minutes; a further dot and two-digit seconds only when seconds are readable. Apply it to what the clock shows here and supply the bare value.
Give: 12.40
